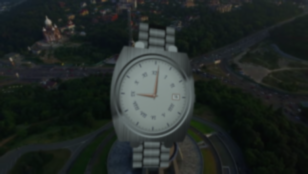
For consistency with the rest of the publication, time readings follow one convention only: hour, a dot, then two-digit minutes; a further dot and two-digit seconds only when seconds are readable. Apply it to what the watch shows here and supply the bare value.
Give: 9.01
